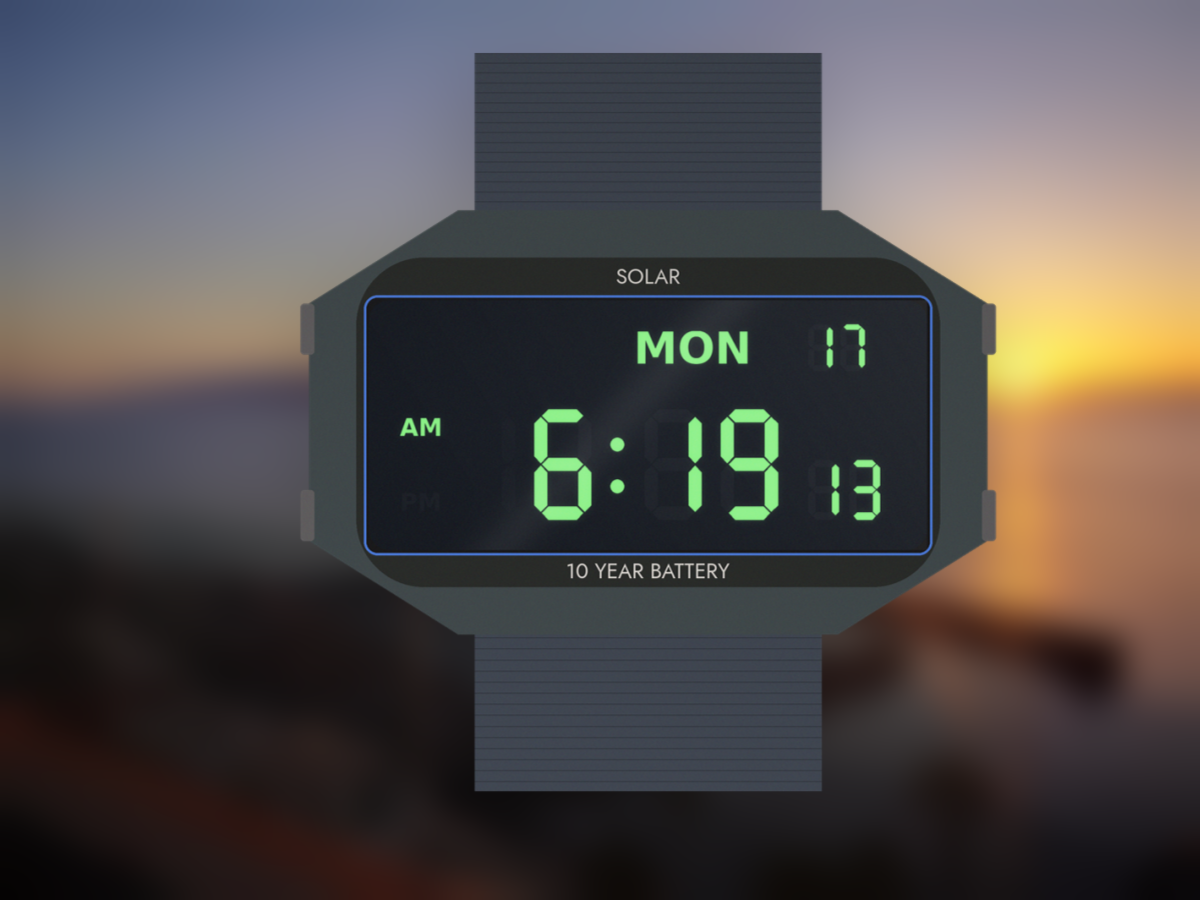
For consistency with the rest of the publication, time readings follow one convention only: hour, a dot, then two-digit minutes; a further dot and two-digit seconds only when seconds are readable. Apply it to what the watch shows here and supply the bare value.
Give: 6.19.13
